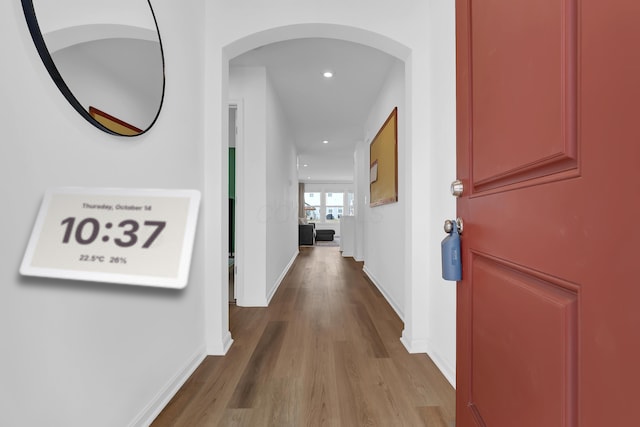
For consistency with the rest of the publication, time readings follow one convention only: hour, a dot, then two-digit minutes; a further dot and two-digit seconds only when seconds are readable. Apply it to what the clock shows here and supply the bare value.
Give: 10.37
